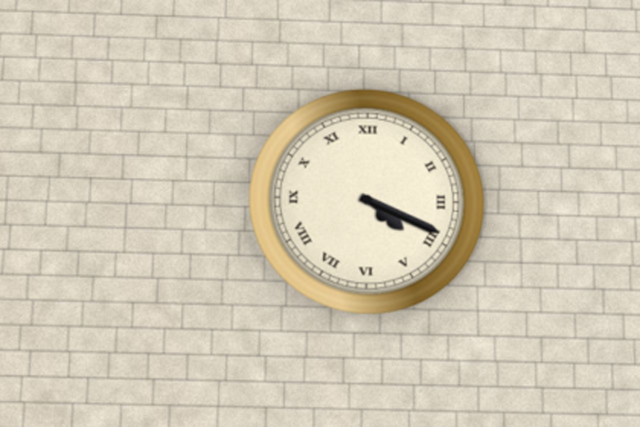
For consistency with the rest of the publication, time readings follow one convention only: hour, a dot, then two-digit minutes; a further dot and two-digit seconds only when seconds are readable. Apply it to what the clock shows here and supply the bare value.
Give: 4.19
